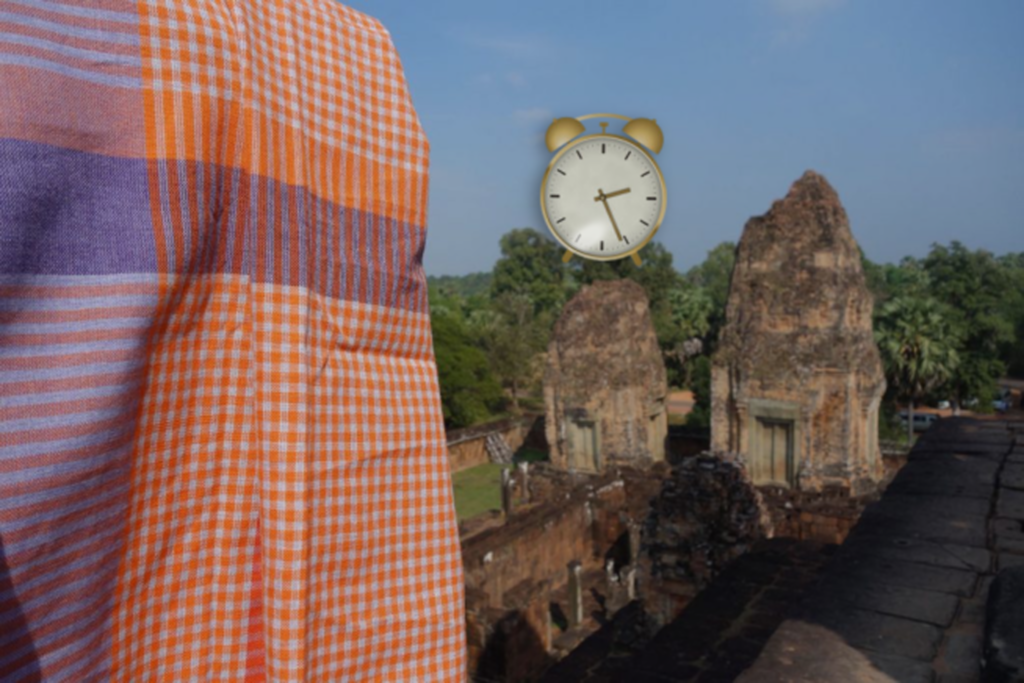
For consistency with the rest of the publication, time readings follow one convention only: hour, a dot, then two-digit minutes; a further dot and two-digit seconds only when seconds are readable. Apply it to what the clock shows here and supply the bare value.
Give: 2.26
